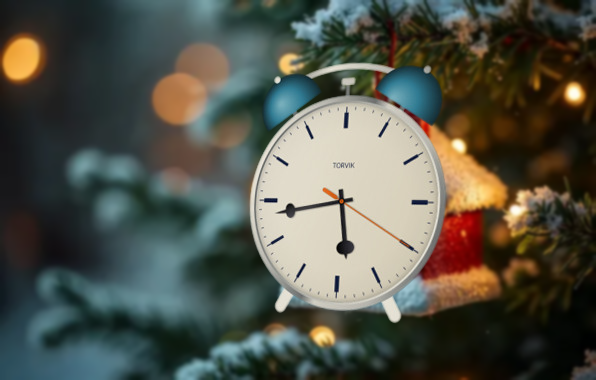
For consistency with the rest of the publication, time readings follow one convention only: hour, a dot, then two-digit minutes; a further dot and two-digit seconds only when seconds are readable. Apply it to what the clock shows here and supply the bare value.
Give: 5.43.20
